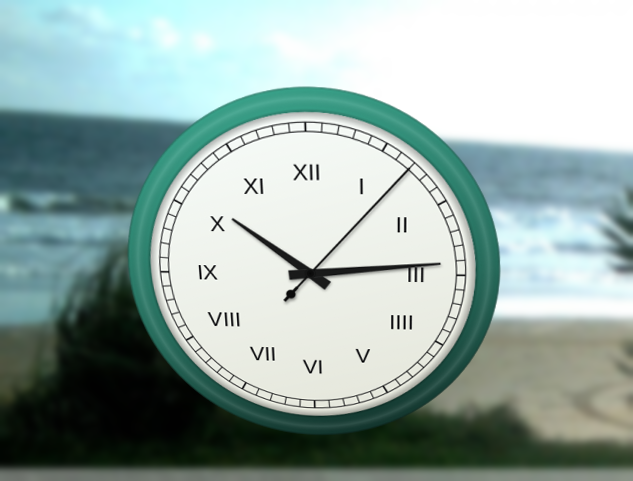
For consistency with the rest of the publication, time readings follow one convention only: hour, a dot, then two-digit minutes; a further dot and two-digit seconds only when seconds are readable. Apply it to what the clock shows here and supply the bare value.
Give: 10.14.07
